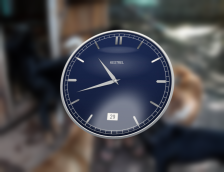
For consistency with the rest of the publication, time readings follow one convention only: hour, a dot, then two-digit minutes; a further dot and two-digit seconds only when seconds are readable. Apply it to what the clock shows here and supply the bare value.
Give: 10.42
